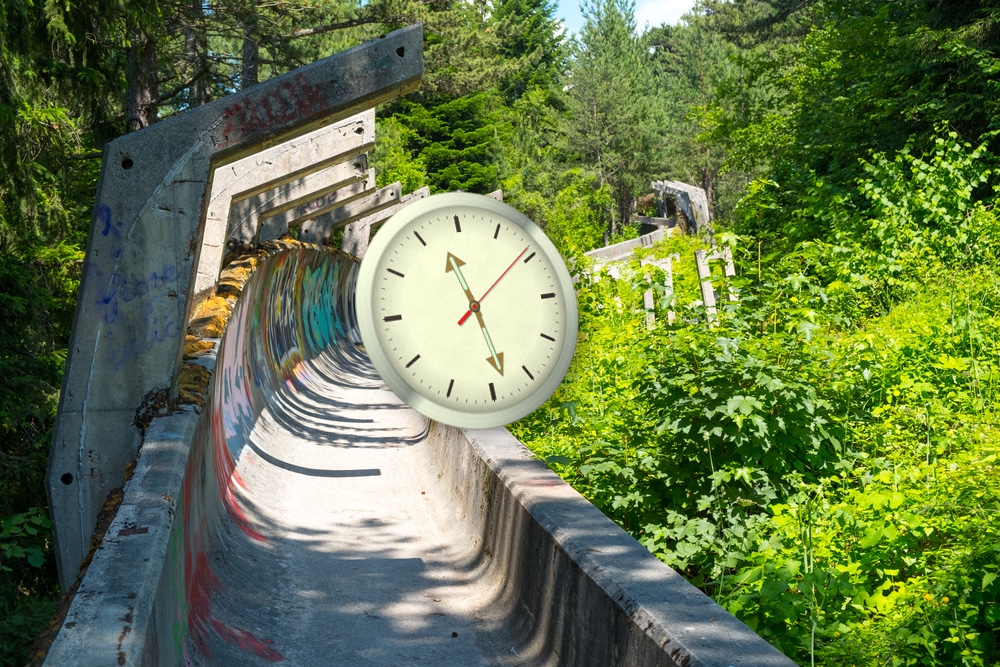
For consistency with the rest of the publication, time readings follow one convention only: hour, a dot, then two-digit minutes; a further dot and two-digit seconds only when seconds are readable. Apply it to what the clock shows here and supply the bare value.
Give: 11.28.09
